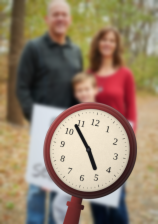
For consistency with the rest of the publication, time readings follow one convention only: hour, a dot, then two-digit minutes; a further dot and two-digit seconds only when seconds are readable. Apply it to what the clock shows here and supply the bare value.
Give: 4.53
